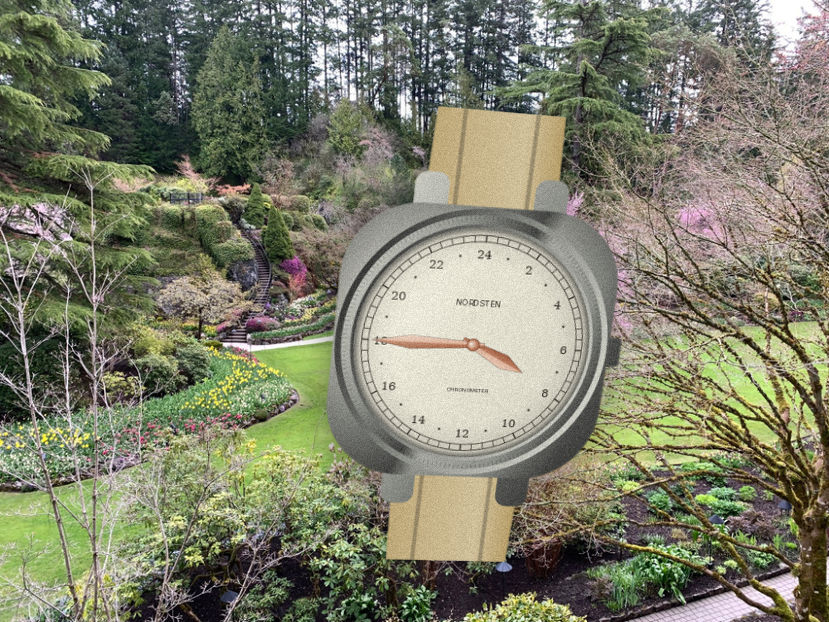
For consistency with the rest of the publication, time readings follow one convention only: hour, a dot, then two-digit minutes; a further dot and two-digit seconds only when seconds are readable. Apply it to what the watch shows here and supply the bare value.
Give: 7.45
